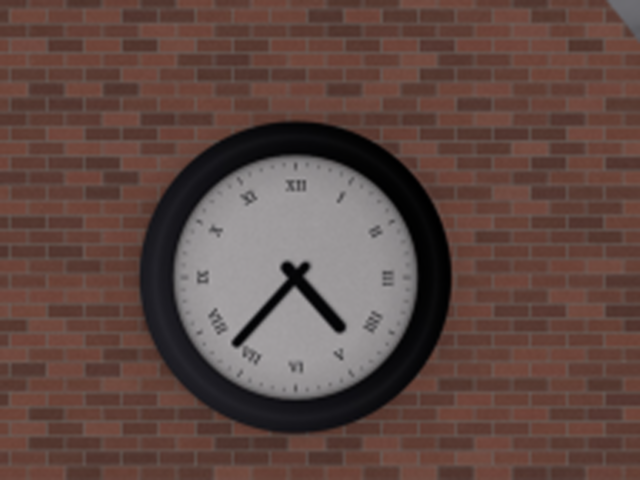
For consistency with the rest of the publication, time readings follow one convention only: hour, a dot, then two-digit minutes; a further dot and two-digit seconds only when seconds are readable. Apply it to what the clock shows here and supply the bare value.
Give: 4.37
